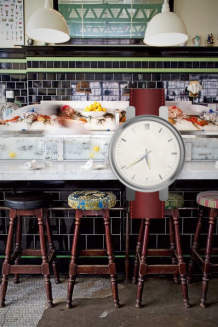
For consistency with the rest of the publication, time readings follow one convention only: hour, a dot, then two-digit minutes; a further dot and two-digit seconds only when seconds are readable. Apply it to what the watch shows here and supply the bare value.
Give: 5.39
